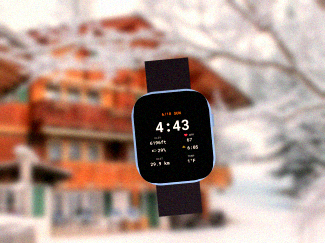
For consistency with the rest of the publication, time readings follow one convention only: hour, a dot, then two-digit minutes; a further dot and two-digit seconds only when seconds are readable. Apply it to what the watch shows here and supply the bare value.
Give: 4.43
